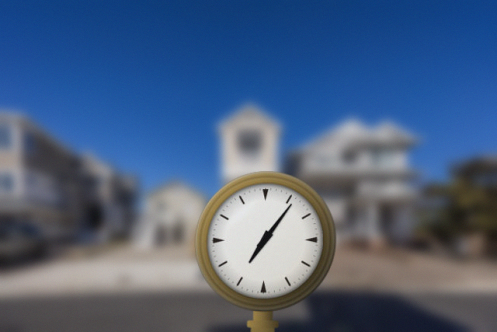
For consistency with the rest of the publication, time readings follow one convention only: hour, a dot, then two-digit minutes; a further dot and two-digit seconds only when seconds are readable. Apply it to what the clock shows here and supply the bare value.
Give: 7.06
